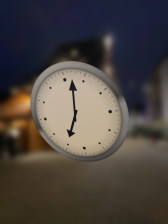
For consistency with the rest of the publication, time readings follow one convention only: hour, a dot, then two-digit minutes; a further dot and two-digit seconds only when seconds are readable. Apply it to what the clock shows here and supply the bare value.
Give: 7.02
